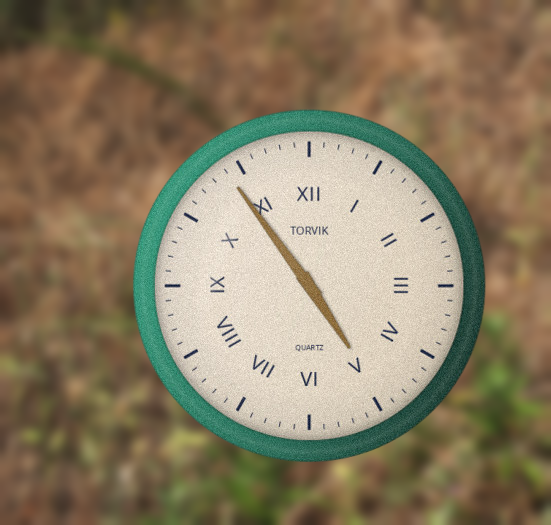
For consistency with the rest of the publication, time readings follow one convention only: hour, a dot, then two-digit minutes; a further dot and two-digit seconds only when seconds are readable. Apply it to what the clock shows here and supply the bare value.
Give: 4.54
